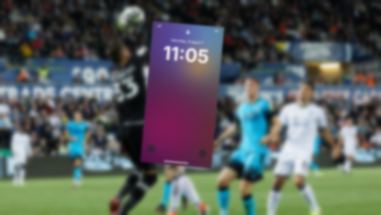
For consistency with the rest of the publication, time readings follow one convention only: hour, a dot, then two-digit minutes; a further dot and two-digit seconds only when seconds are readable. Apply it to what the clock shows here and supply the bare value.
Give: 11.05
